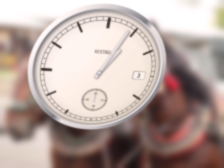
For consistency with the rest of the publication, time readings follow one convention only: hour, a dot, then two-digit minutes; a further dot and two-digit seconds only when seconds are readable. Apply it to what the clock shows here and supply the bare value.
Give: 1.04
